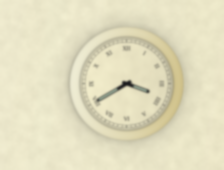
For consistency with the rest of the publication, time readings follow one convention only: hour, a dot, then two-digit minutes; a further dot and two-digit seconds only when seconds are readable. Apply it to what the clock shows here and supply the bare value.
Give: 3.40
